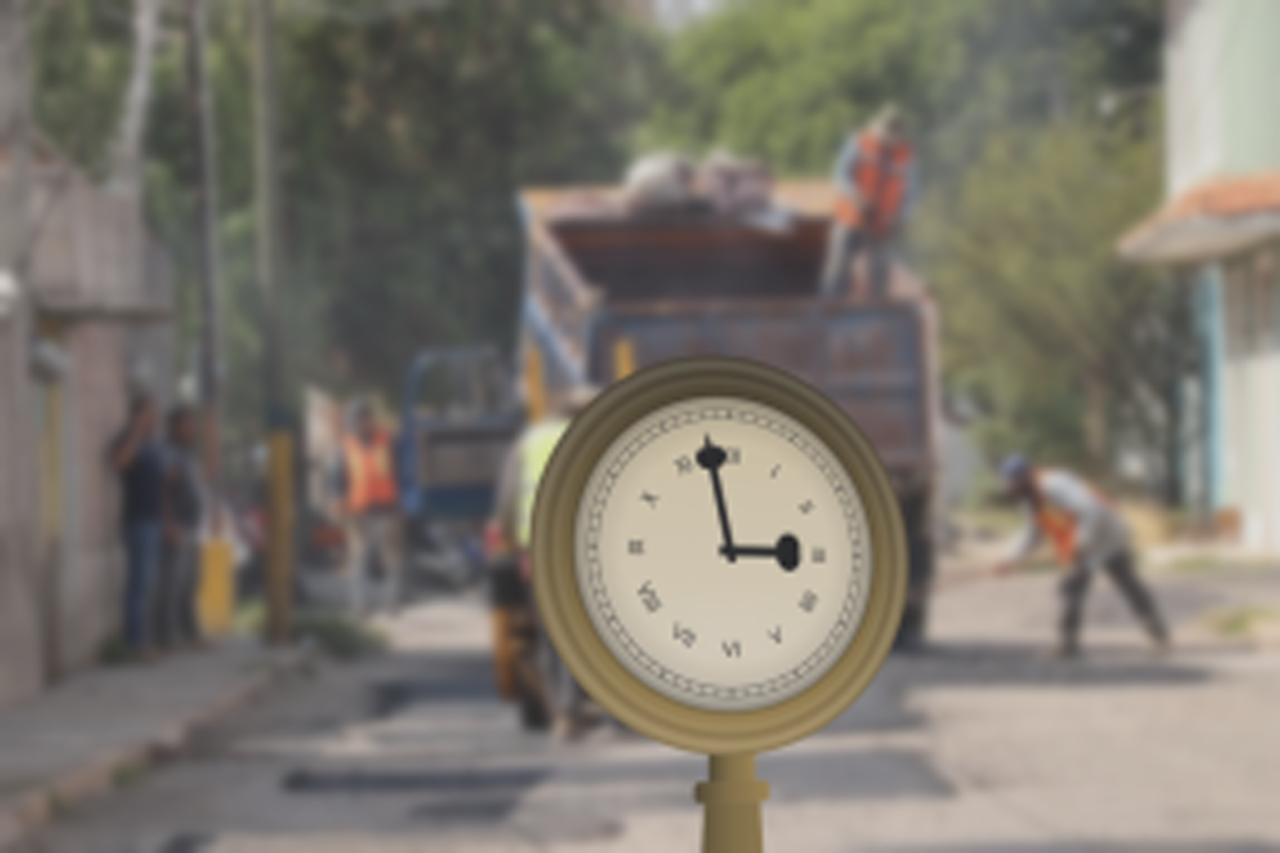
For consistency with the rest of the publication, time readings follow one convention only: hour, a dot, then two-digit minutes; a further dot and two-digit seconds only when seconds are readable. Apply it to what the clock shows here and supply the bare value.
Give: 2.58
